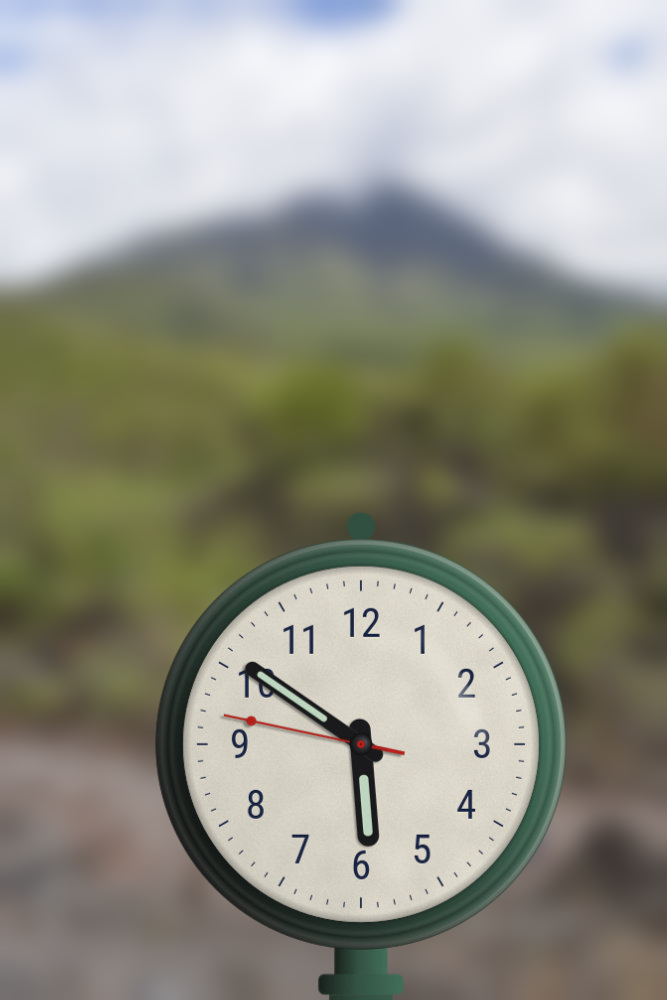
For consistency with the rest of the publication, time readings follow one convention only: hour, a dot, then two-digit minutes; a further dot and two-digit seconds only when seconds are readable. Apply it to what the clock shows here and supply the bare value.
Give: 5.50.47
